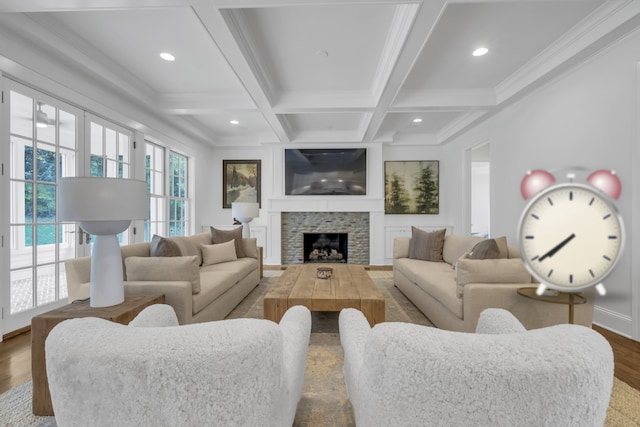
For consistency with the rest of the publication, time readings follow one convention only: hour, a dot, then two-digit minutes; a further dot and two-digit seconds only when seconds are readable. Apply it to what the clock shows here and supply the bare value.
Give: 7.39
